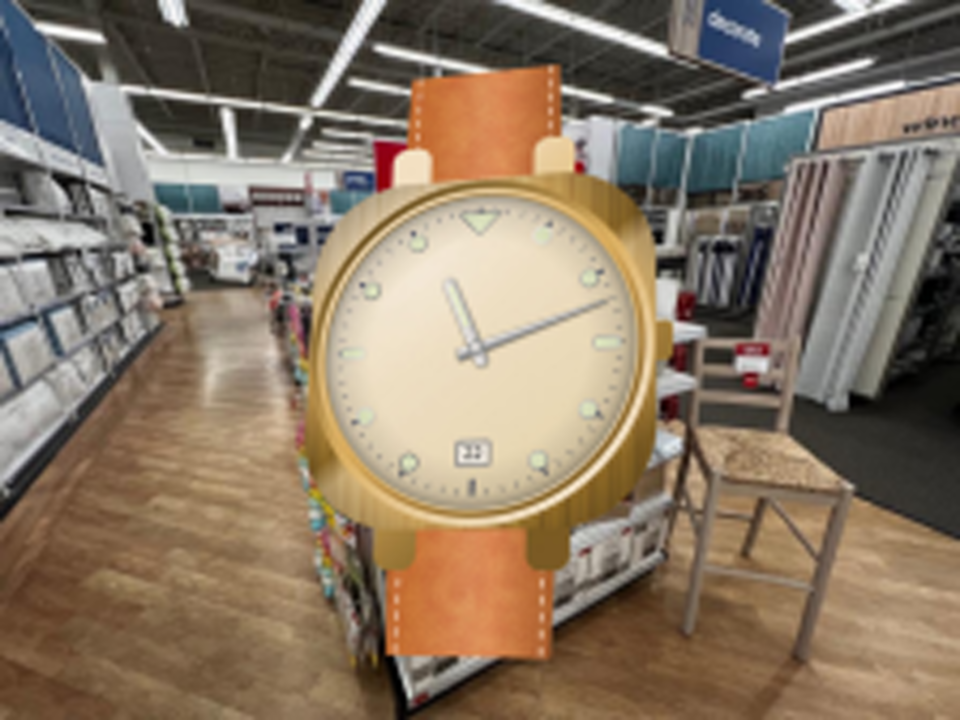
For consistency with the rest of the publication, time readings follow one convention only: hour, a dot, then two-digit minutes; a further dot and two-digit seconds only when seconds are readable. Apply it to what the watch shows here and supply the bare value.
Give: 11.12
